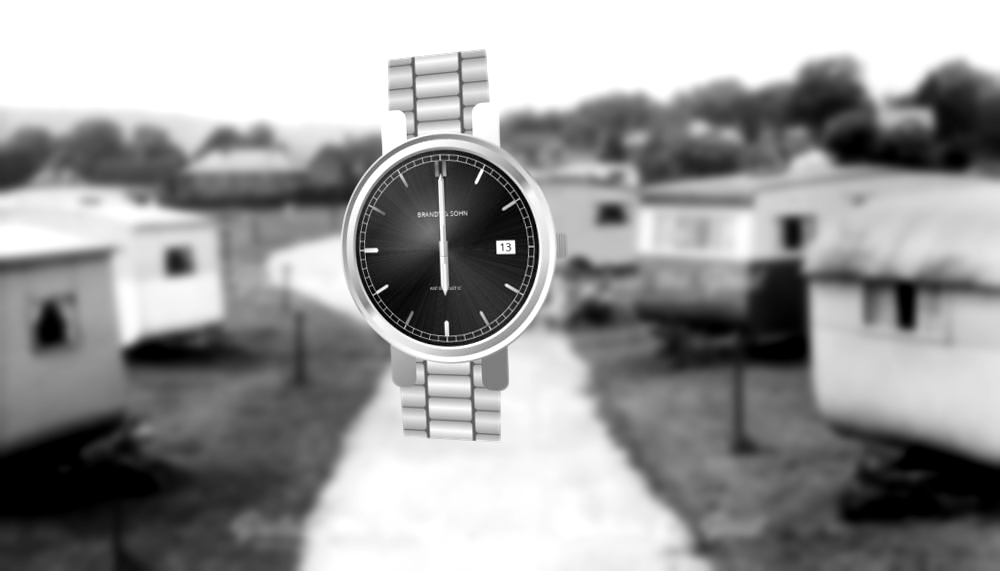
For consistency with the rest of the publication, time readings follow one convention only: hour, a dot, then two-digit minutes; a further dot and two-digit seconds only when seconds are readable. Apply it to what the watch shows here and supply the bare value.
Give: 6.00
